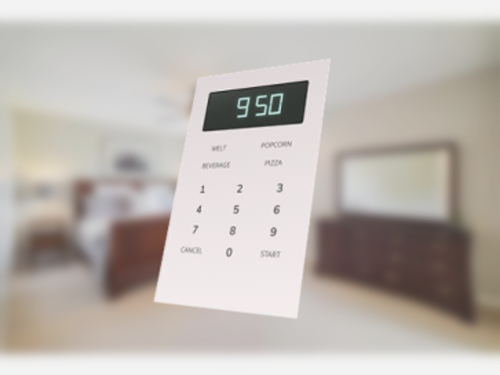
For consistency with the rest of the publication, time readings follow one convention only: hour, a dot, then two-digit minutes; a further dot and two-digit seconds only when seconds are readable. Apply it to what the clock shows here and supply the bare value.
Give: 9.50
